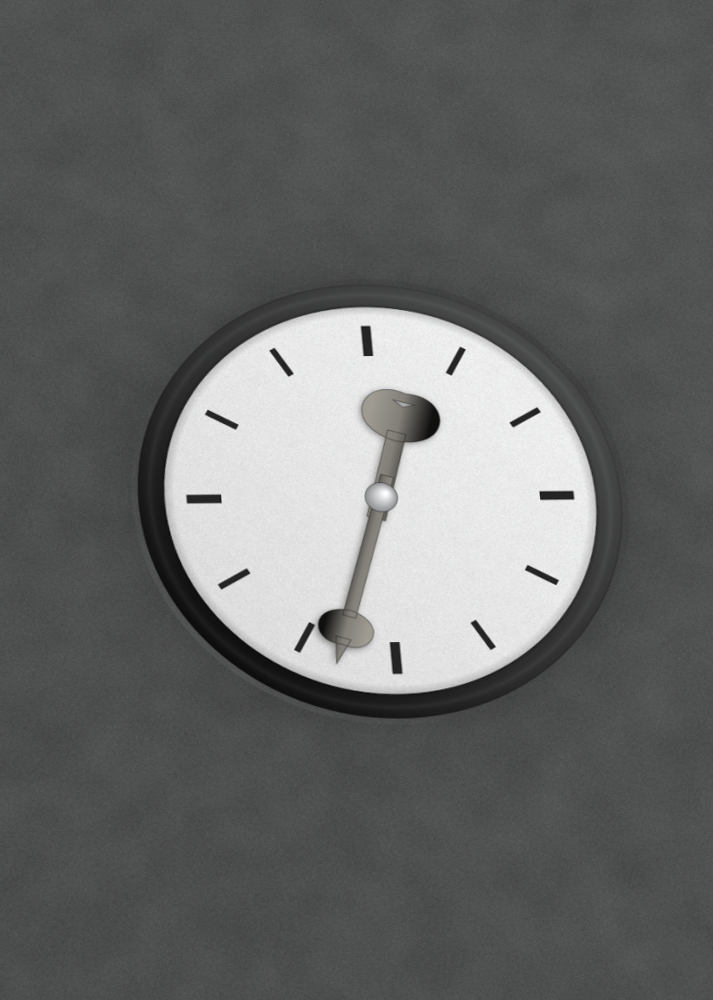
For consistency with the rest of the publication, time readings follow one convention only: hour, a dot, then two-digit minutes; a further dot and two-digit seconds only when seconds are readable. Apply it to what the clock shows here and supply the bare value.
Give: 12.33
